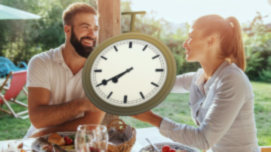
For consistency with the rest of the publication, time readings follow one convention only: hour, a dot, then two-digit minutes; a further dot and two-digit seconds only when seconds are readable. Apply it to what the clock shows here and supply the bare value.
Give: 7.40
